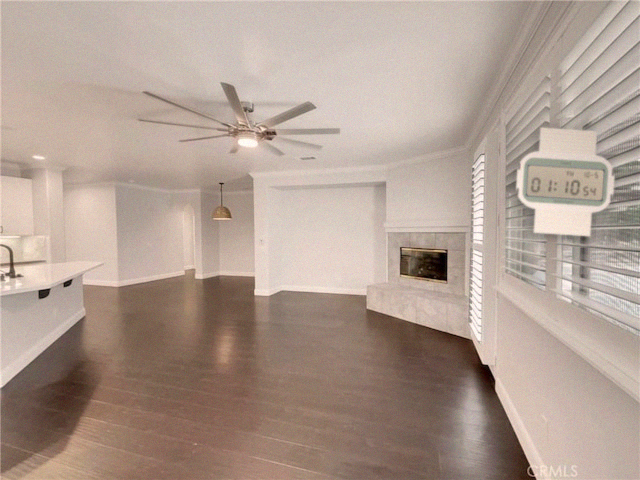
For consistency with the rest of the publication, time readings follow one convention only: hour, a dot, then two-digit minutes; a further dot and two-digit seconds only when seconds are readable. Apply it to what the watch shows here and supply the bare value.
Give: 1.10
